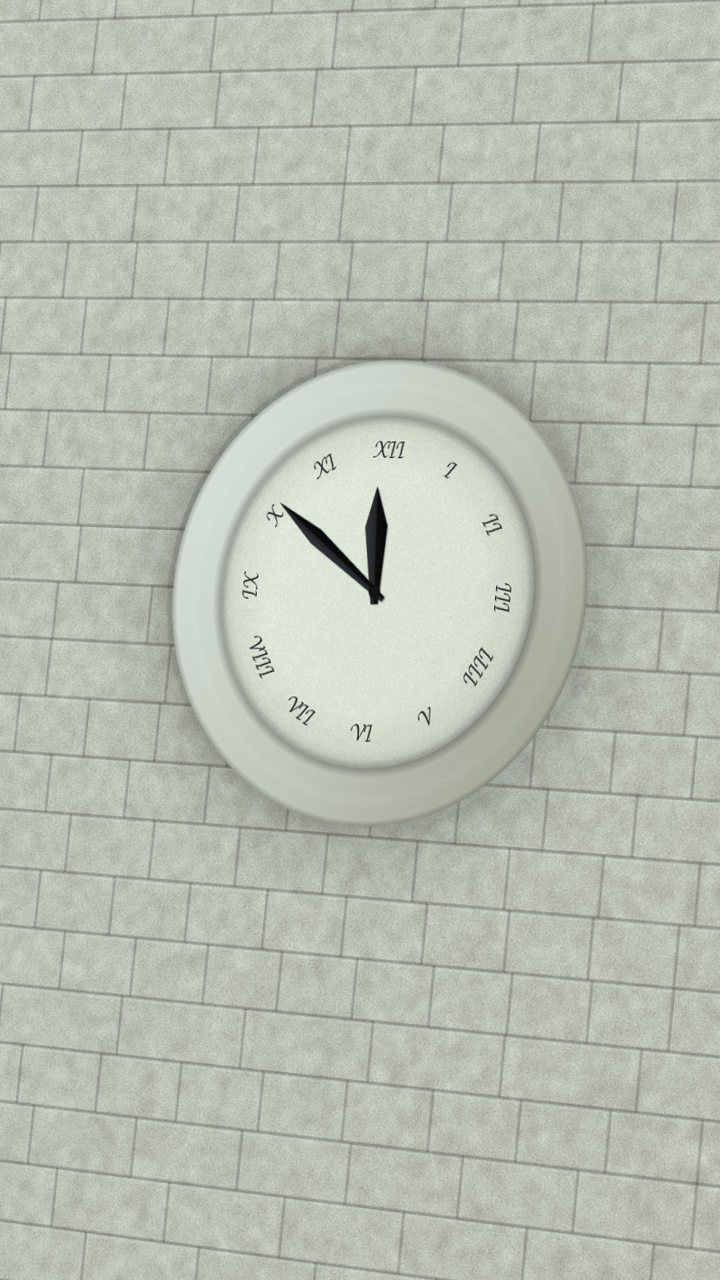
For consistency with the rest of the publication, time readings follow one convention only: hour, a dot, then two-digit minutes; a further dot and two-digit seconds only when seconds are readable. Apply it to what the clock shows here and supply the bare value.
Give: 11.51
